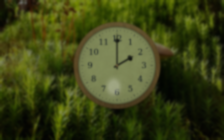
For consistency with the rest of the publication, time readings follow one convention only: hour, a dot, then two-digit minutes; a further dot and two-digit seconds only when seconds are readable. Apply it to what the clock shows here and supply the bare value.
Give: 2.00
